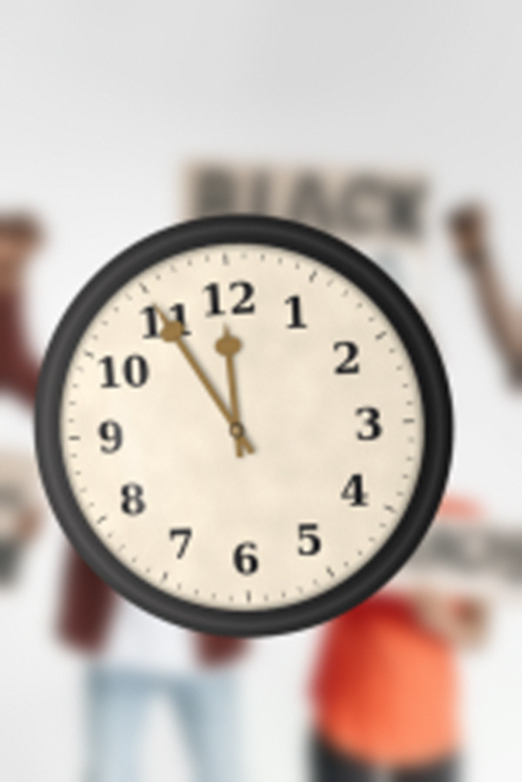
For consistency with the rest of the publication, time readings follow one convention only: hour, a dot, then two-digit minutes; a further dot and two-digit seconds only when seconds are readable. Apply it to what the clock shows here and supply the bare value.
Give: 11.55
